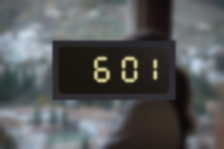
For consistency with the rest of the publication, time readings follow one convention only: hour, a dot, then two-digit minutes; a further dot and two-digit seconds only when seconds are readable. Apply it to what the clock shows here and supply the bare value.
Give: 6.01
